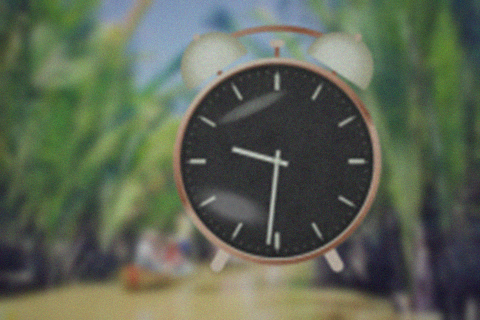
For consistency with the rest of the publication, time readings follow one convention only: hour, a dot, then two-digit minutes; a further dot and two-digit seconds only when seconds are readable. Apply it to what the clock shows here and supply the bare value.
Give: 9.31
